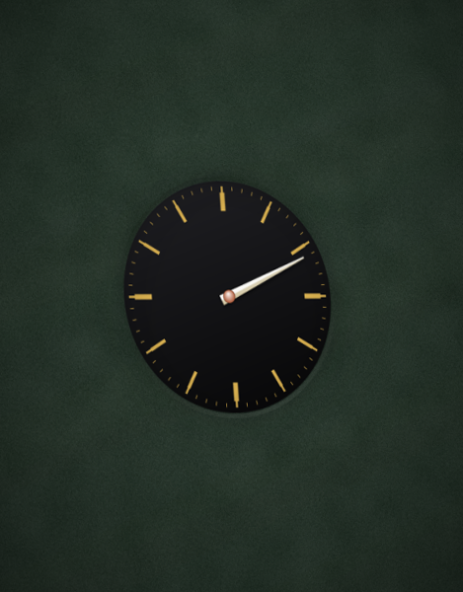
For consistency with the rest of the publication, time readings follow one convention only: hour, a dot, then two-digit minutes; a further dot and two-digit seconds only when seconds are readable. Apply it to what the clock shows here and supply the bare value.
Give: 2.11
